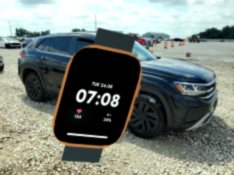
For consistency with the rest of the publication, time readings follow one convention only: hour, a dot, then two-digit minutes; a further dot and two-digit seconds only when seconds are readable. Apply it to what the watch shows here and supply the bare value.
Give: 7.08
